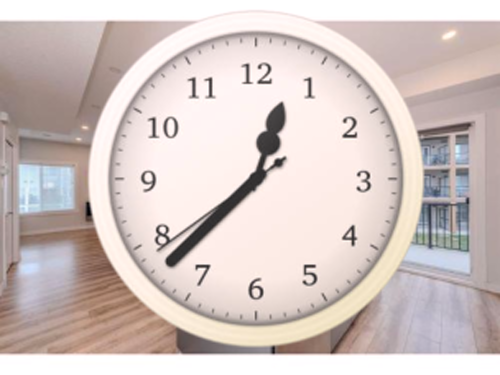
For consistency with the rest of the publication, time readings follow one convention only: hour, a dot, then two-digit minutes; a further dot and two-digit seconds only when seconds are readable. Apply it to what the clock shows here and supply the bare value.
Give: 12.37.39
